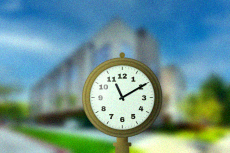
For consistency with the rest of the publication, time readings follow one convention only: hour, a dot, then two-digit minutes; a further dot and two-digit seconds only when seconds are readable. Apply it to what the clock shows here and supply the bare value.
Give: 11.10
